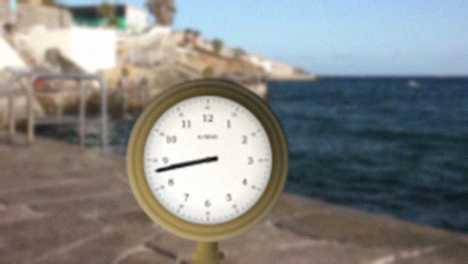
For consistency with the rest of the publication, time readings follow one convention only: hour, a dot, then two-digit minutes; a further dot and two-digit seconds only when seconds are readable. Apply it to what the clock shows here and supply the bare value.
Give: 8.43
